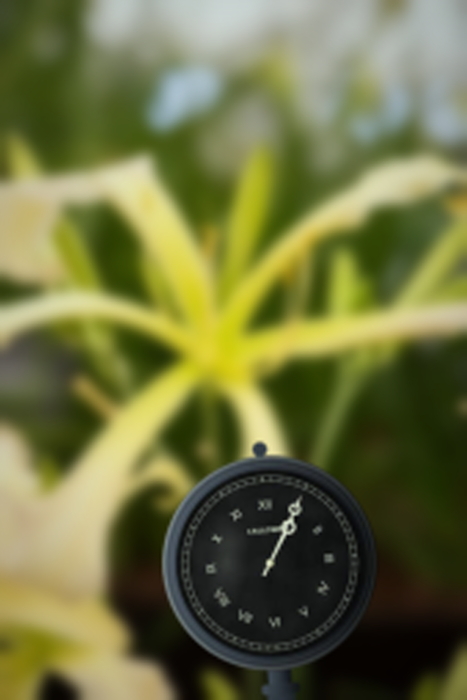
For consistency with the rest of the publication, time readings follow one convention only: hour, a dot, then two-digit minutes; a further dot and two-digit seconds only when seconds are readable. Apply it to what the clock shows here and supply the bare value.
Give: 1.05
